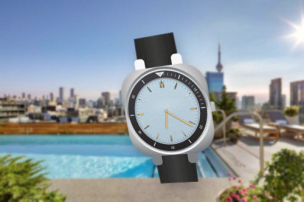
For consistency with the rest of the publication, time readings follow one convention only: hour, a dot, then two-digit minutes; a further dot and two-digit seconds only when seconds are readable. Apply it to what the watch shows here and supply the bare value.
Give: 6.21
